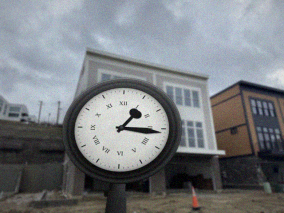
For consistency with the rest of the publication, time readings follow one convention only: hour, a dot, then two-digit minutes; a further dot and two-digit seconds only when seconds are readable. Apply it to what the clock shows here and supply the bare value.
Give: 1.16
